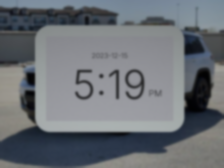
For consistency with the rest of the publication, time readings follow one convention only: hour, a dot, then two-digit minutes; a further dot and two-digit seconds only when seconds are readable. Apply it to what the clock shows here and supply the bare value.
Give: 5.19
